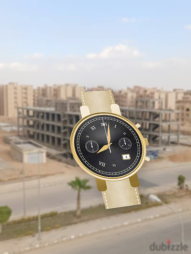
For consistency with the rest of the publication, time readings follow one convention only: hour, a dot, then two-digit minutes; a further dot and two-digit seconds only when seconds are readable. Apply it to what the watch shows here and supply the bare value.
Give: 8.02
